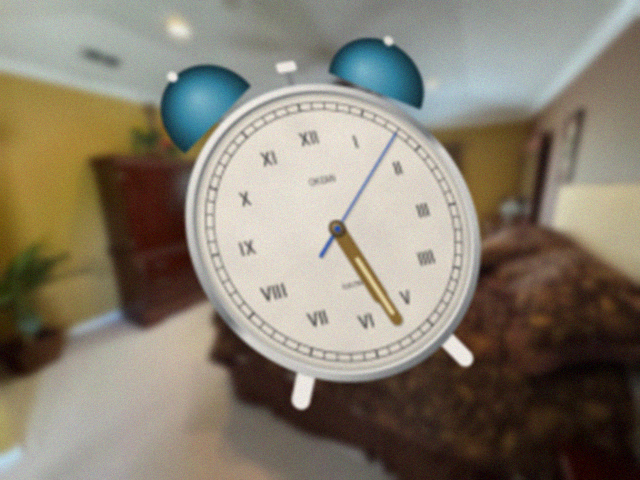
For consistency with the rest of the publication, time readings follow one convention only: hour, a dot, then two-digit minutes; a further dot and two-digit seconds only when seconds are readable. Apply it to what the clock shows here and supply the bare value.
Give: 5.27.08
